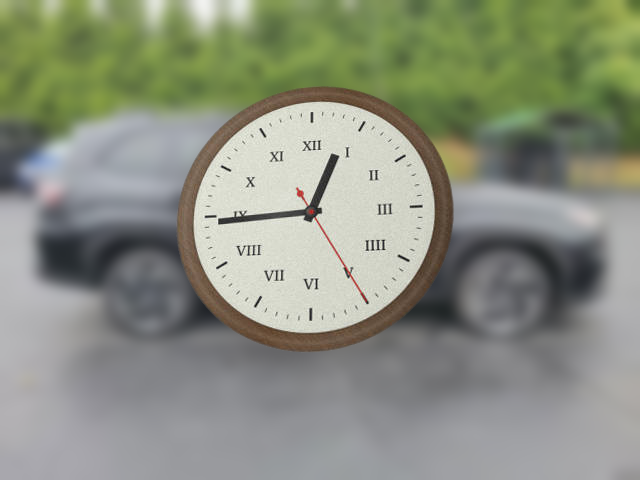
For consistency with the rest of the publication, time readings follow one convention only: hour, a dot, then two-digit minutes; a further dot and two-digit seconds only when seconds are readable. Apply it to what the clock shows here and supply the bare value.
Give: 12.44.25
